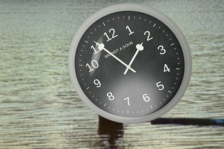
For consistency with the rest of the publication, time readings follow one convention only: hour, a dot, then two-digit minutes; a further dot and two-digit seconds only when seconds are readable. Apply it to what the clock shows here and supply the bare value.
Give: 1.56
